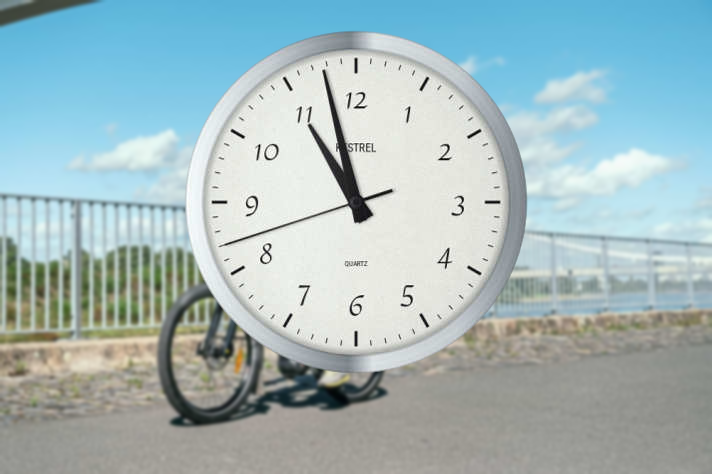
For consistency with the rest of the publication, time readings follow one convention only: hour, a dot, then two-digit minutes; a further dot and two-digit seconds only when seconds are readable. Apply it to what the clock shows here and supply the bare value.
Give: 10.57.42
